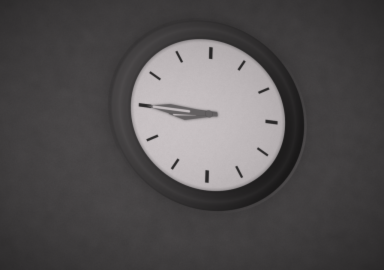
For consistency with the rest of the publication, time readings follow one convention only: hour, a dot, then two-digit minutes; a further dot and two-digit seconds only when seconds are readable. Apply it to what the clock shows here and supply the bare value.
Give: 8.45
